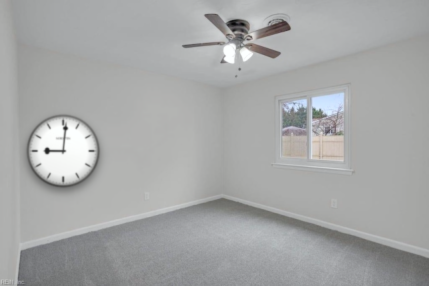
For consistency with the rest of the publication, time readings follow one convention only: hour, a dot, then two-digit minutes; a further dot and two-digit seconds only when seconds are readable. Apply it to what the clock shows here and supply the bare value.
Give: 9.01
